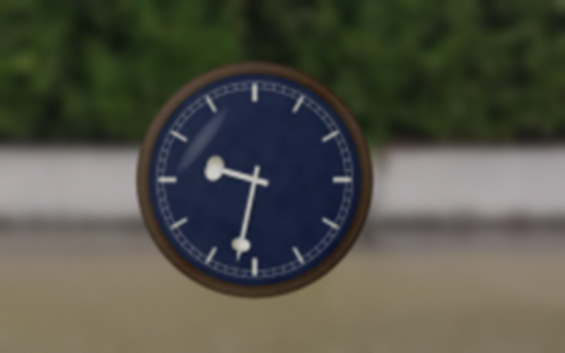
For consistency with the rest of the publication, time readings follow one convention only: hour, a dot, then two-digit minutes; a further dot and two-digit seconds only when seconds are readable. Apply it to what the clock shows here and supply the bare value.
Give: 9.32
